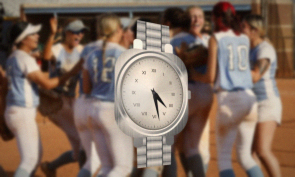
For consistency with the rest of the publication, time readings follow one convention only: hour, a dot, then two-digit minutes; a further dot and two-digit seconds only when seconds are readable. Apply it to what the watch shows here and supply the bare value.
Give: 4.28
